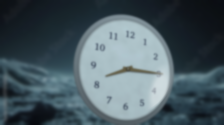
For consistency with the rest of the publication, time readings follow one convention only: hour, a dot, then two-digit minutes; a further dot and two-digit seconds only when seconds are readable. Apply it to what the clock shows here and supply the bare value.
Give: 8.15
